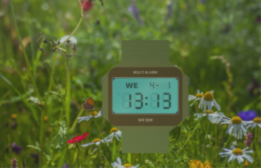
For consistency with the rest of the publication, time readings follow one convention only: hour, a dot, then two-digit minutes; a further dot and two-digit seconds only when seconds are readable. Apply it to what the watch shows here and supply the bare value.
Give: 13.13
